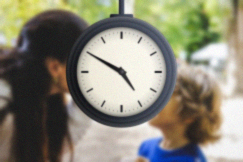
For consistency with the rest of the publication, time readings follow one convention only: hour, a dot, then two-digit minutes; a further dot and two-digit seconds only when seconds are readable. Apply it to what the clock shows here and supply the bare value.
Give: 4.50
